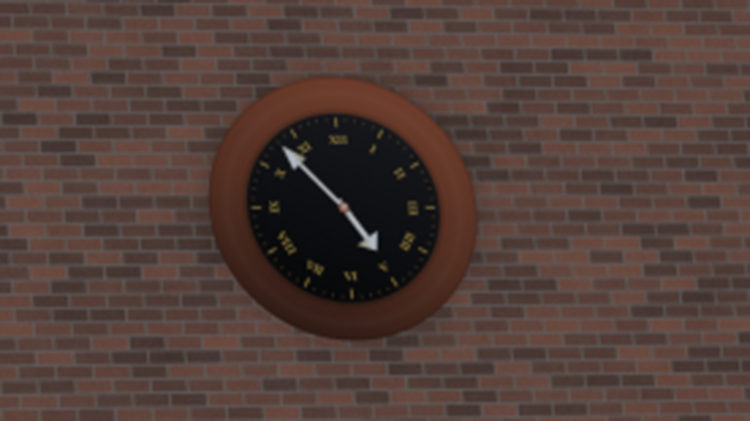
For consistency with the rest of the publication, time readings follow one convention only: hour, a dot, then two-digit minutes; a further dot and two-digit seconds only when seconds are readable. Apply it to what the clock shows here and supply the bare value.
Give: 4.53
